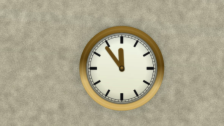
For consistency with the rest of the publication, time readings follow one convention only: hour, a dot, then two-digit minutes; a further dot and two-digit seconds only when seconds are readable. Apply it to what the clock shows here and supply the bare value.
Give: 11.54
